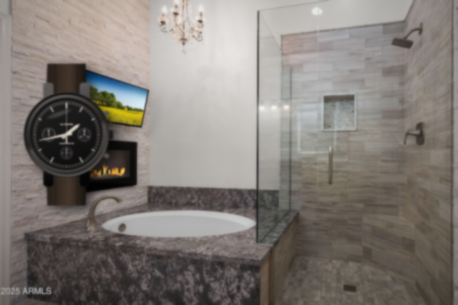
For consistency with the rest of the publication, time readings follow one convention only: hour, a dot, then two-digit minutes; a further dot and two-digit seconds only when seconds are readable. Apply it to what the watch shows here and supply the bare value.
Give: 1.43
